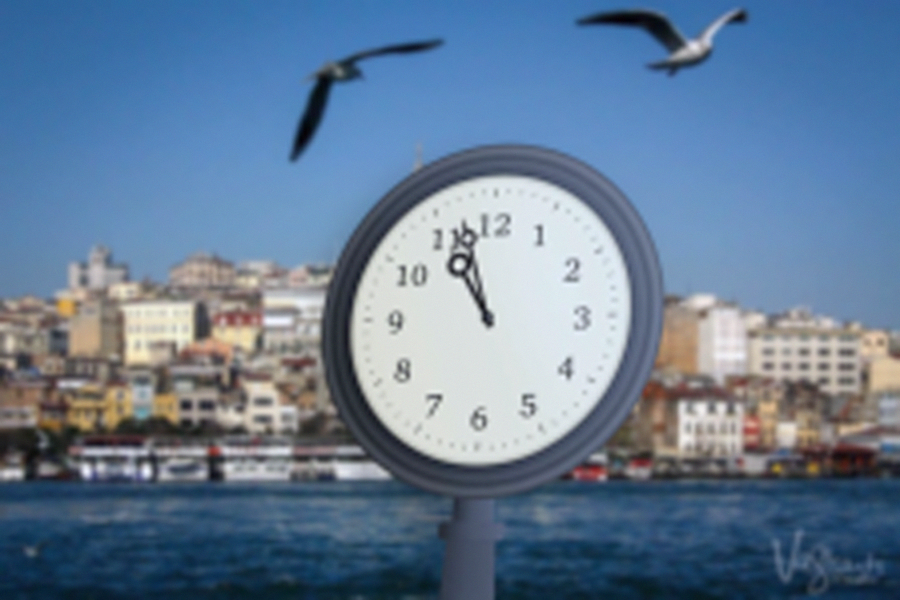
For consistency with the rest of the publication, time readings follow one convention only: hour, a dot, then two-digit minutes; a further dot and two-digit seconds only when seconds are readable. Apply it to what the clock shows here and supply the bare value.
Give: 10.57
